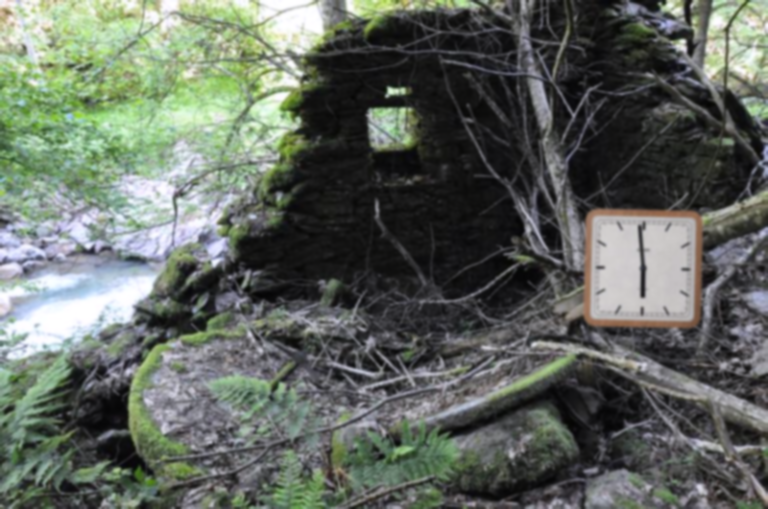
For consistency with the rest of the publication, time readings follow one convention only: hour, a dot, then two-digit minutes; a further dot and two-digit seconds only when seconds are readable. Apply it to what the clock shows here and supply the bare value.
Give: 5.59
